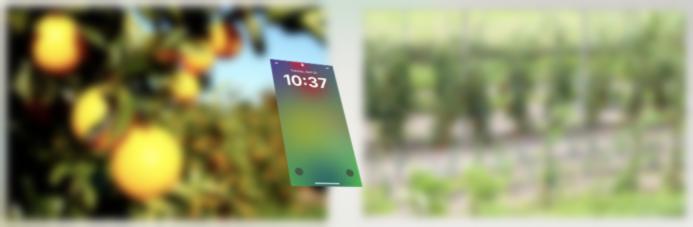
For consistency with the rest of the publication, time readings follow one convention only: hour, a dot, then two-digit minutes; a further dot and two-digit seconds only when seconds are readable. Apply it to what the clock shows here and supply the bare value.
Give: 10.37
